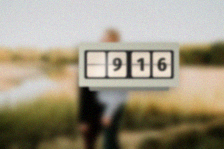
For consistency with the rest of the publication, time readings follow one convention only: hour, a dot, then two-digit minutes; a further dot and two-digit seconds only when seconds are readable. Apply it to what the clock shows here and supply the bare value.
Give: 9.16
